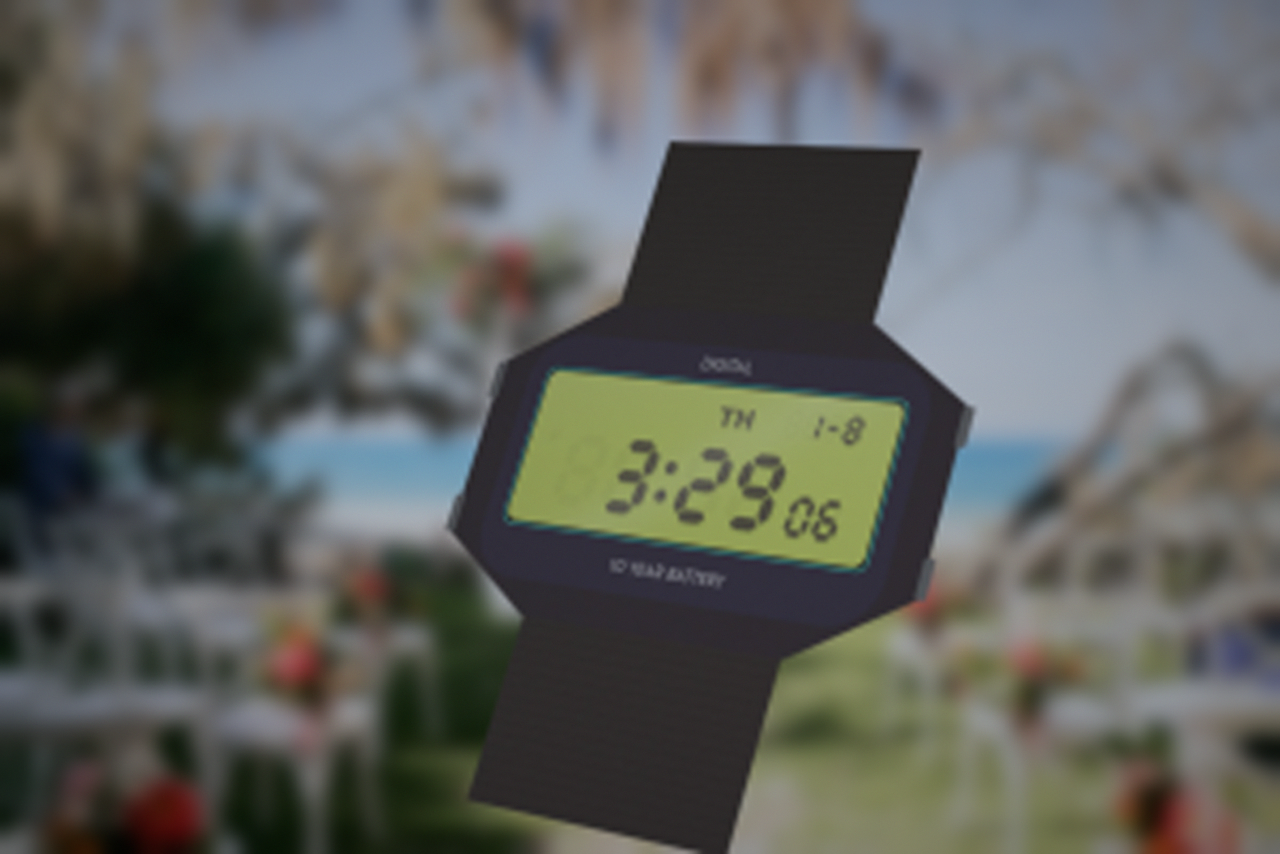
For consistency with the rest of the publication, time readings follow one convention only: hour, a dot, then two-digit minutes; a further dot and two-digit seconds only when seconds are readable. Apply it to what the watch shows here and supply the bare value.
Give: 3.29.06
